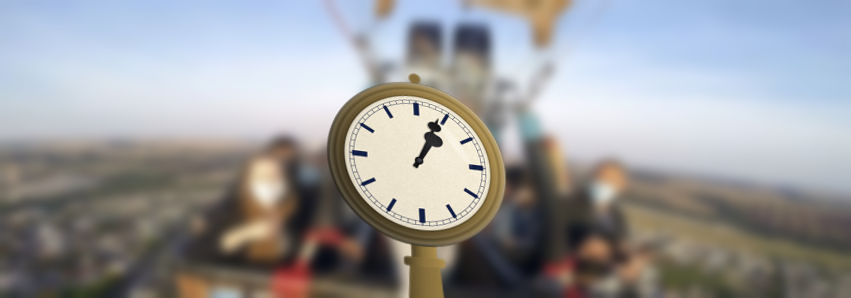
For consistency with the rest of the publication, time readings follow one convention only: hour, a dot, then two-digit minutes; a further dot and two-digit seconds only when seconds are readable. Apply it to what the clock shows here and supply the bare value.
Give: 1.04
